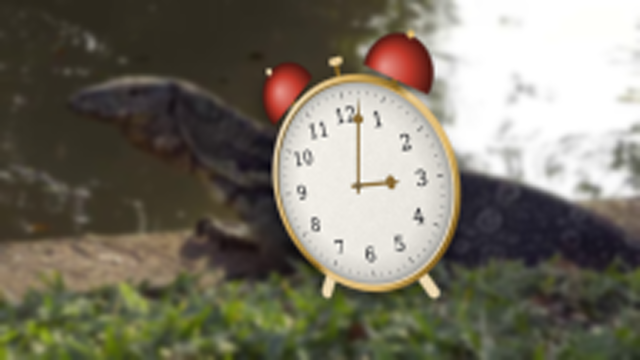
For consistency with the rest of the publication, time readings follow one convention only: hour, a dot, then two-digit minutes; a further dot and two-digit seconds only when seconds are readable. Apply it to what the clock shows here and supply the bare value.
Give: 3.02
